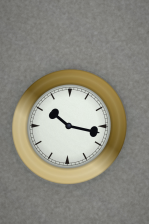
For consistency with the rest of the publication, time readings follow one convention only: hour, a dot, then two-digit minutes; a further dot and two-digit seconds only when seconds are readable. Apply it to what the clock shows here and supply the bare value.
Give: 10.17
